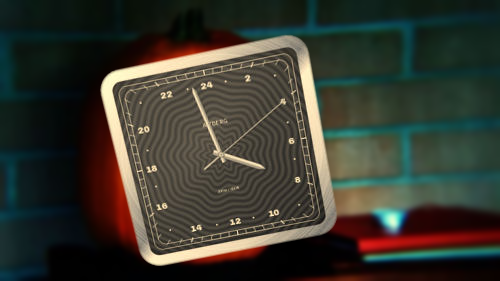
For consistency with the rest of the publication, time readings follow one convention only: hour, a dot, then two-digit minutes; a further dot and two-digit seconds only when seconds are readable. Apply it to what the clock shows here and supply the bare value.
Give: 7.58.10
